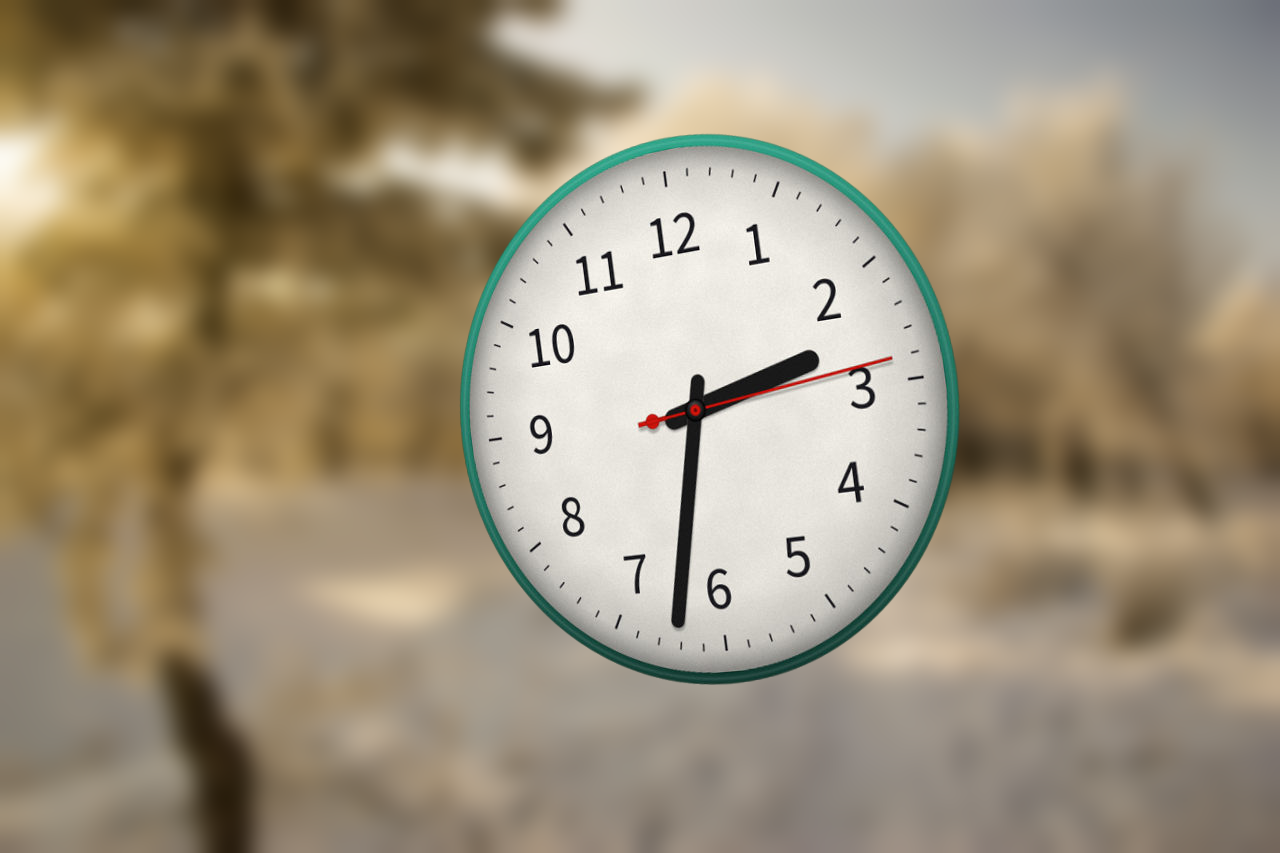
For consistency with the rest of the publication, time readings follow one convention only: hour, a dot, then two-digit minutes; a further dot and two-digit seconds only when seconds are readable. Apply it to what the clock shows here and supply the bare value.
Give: 2.32.14
